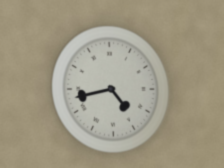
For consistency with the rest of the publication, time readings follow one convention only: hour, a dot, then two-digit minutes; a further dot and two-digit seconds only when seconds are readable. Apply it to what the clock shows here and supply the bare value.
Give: 4.43
